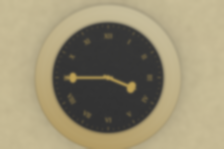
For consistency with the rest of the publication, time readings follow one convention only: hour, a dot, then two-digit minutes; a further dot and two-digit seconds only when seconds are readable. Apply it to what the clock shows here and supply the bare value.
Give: 3.45
